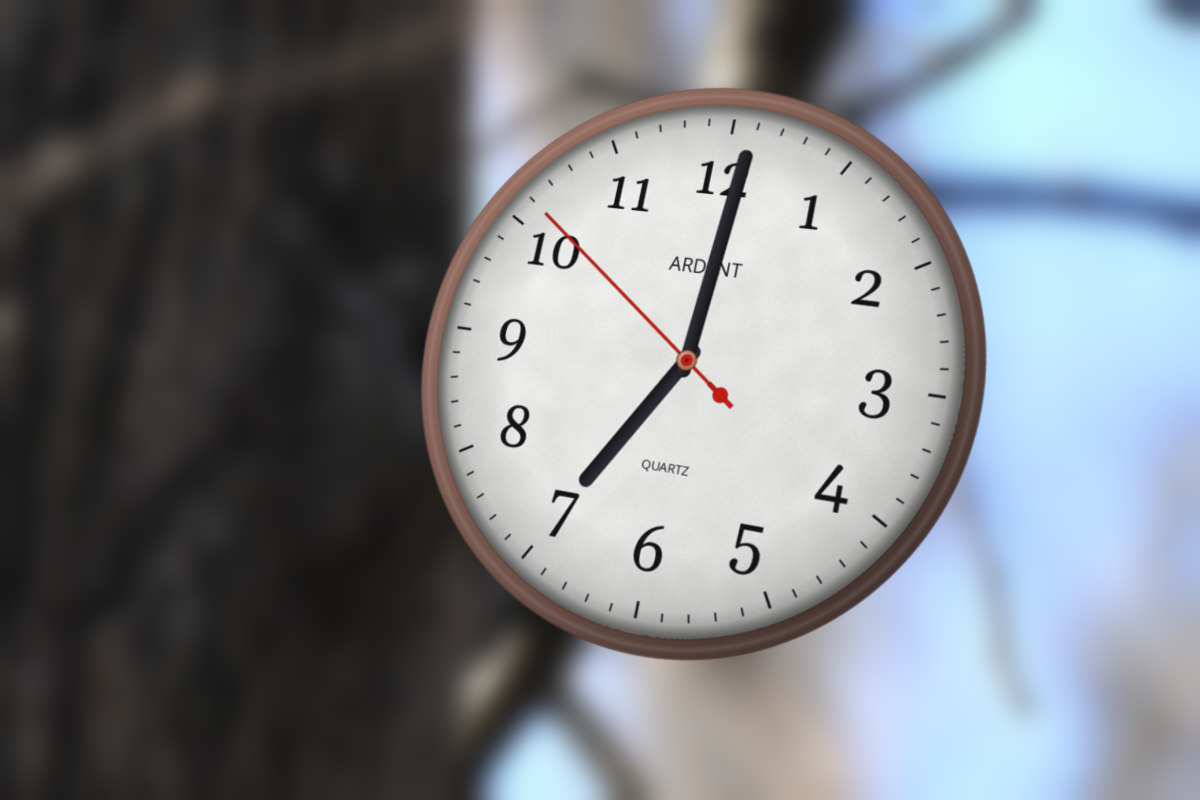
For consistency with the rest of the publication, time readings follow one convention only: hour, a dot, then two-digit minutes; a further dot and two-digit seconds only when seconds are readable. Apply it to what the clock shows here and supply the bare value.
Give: 7.00.51
